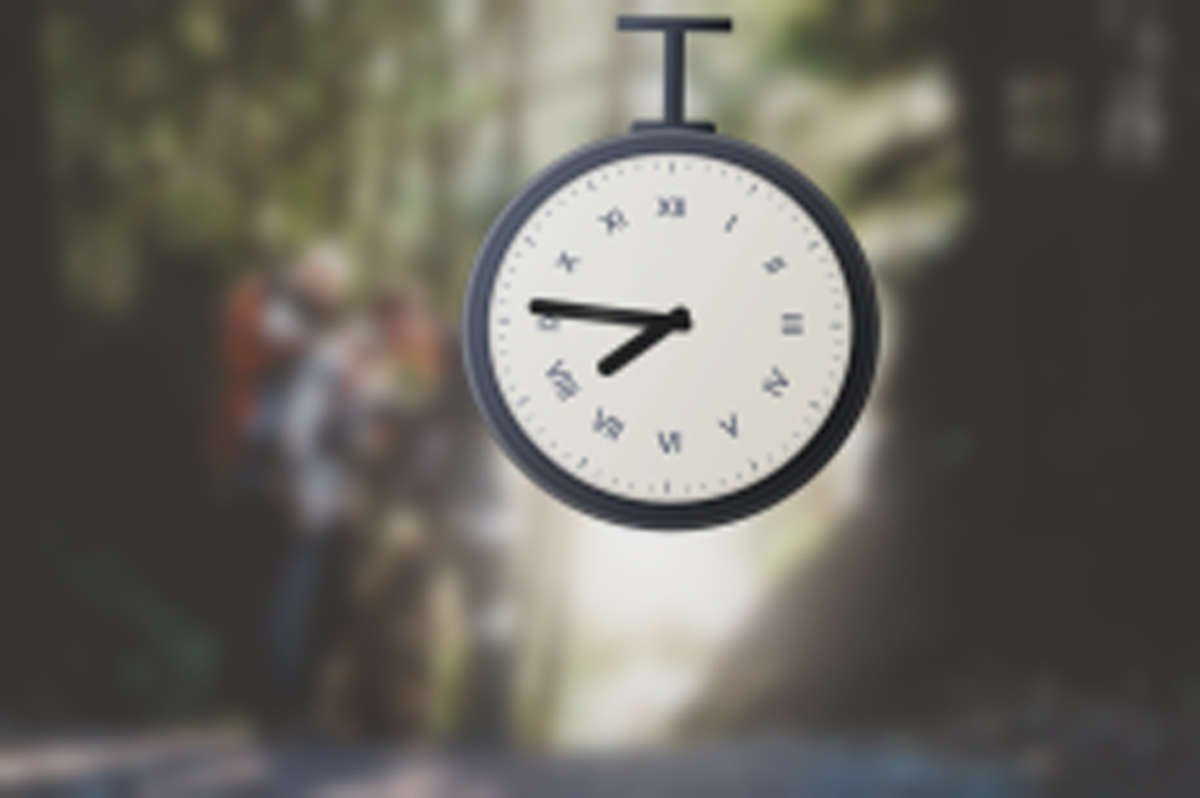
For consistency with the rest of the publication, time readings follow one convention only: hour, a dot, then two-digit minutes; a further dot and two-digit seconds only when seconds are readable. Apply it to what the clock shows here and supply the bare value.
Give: 7.46
